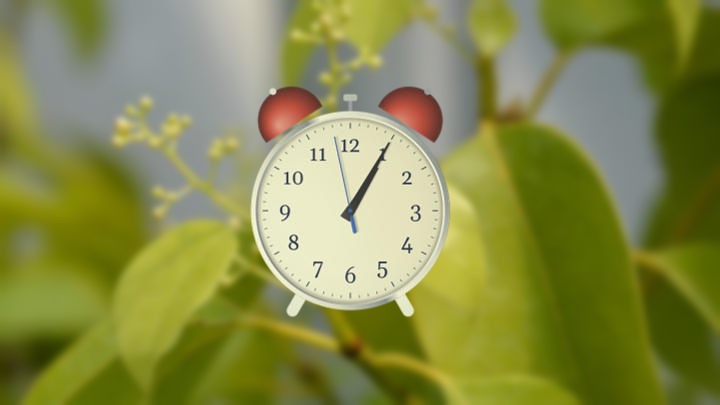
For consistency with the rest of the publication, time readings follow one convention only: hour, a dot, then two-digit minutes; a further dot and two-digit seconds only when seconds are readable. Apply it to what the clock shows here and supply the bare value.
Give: 1.04.58
